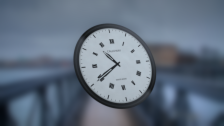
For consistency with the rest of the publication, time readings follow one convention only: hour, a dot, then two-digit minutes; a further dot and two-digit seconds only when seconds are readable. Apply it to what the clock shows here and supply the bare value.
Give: 10.40
